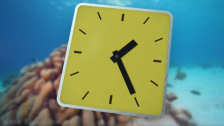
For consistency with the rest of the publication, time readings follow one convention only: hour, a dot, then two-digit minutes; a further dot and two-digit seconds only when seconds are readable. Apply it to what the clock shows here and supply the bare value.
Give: 1.25
